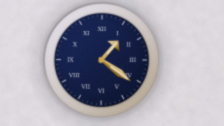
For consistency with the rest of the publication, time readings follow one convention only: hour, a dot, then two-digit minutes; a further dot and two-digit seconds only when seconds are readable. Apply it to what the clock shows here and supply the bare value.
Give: 1.21
